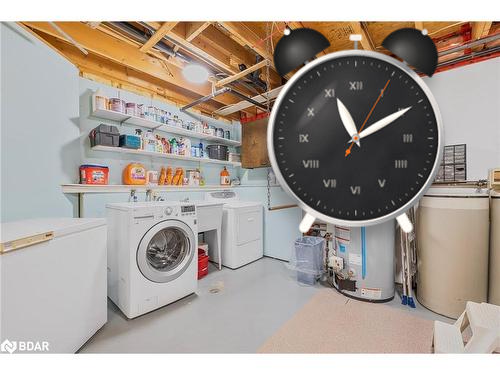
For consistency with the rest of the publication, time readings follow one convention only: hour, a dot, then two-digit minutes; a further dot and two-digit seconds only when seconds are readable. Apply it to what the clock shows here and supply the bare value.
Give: 11.10.05
